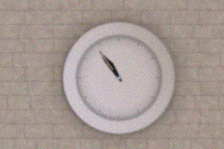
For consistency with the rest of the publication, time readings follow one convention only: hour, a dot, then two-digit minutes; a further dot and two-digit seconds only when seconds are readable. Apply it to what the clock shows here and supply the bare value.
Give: 10.54
